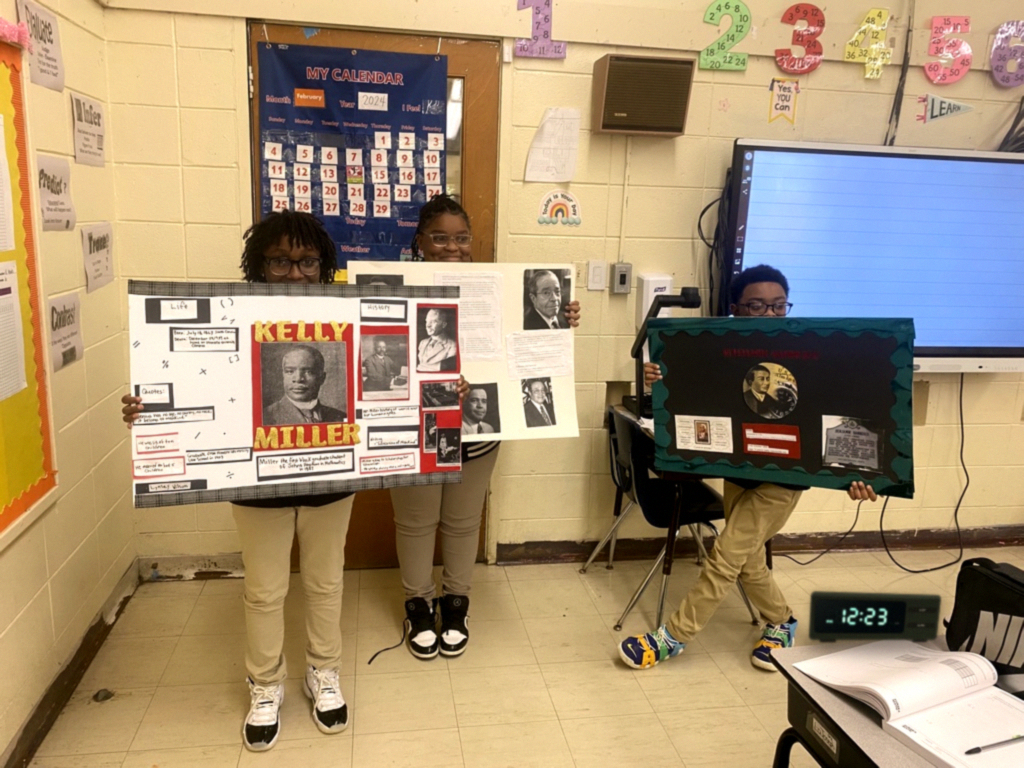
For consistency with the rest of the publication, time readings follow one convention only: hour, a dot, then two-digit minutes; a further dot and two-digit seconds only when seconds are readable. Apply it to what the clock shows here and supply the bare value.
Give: 12.23
